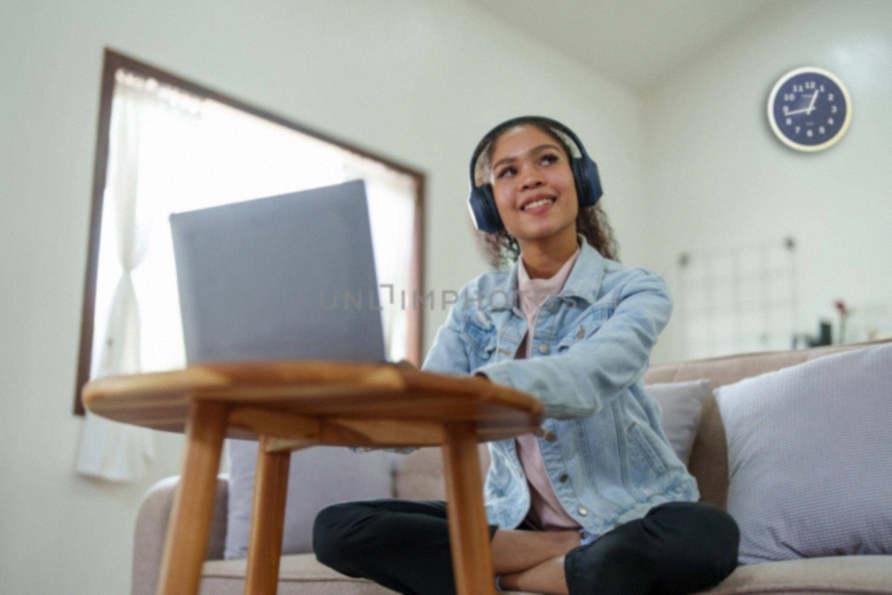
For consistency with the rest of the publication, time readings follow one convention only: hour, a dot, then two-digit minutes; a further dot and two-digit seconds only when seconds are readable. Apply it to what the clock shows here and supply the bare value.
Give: 12.43
